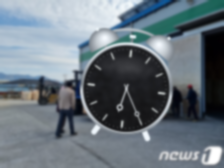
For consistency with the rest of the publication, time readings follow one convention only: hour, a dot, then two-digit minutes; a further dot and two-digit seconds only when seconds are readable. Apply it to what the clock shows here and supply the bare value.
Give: 6.25
